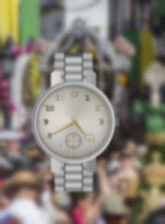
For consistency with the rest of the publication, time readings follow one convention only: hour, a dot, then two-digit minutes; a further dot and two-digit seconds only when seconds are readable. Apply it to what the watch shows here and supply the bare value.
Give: 4.40
